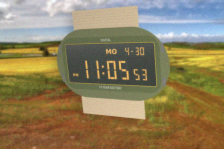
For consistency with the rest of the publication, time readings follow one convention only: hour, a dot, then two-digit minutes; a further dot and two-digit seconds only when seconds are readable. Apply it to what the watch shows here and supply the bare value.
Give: 11.05.53
